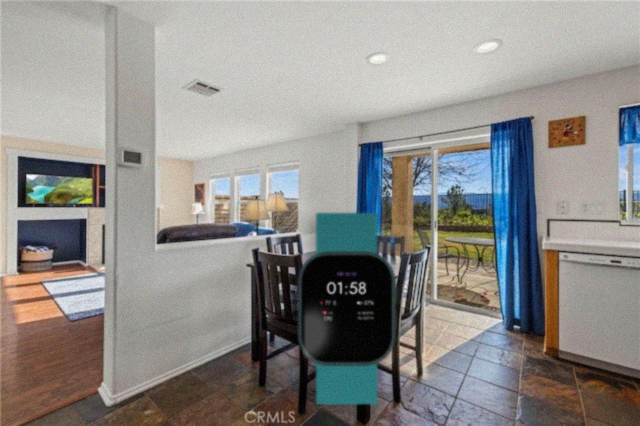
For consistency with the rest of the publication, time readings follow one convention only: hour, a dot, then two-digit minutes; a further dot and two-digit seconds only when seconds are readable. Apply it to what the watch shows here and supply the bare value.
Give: 1.58
